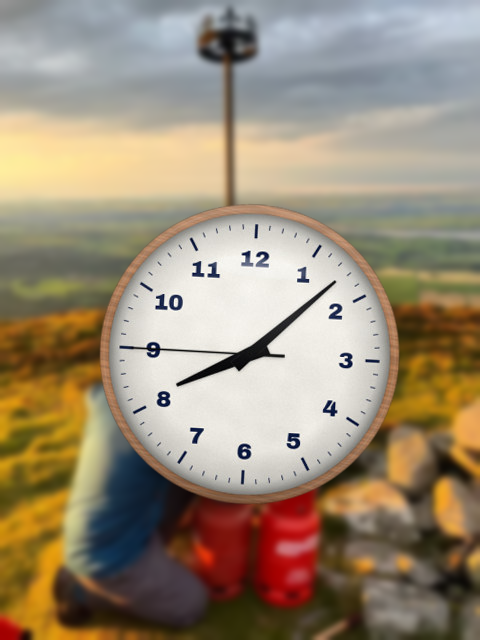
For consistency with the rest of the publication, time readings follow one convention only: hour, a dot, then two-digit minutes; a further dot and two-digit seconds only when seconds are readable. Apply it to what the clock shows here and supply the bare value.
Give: 8.07.45
